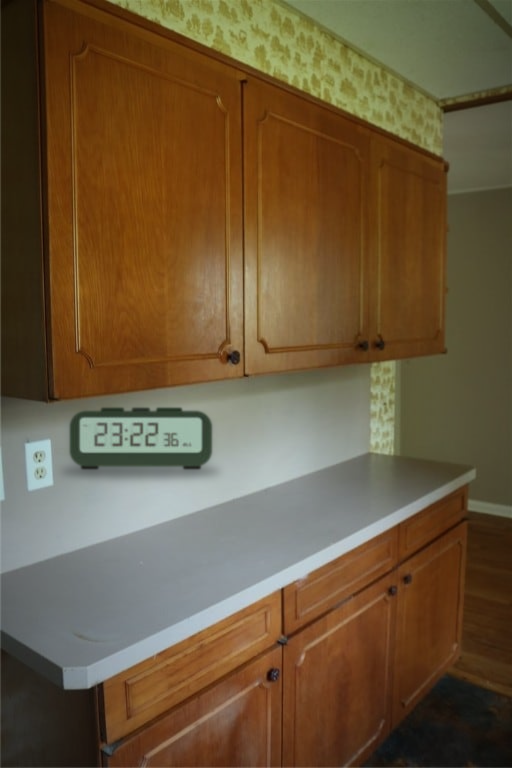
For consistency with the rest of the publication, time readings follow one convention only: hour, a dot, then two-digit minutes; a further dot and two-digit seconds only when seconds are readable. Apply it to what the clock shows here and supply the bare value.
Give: 23.22.36
